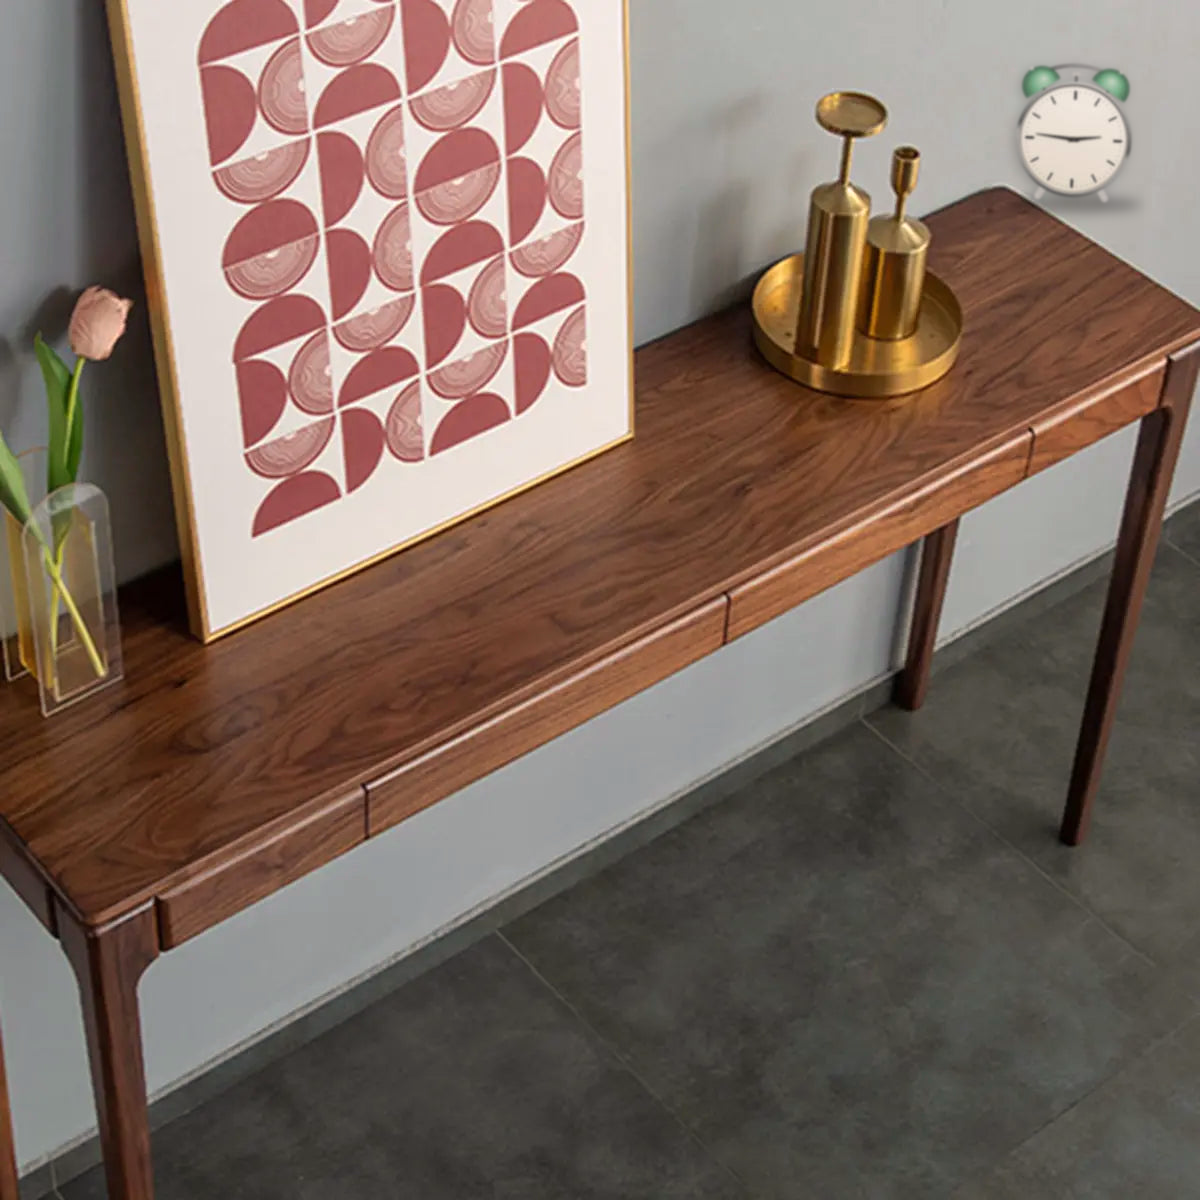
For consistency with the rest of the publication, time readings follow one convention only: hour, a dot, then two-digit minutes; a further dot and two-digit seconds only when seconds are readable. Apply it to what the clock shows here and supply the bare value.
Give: 2.46
